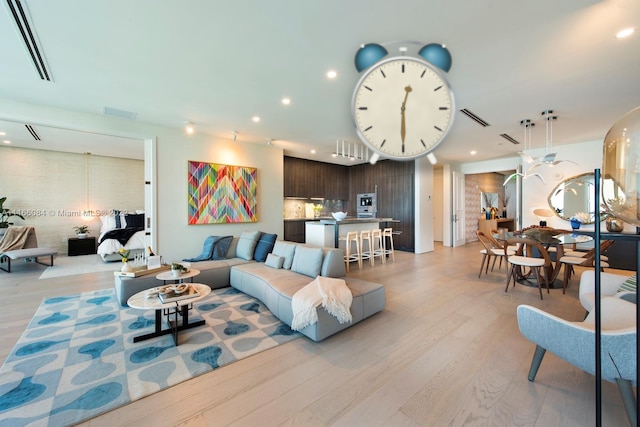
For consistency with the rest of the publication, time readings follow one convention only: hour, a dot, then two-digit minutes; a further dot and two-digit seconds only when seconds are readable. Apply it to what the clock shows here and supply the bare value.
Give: 12.30
